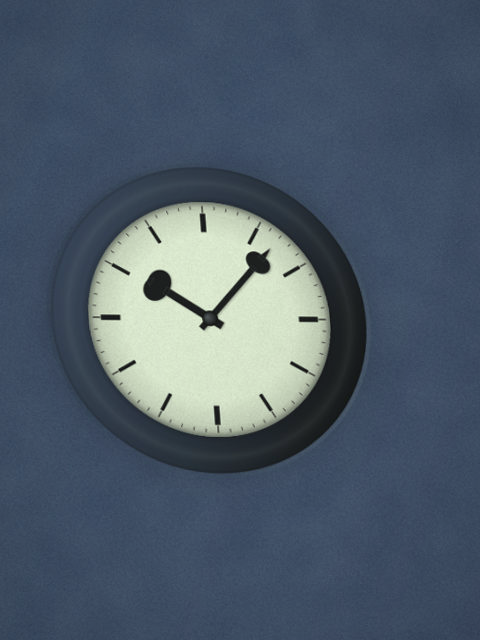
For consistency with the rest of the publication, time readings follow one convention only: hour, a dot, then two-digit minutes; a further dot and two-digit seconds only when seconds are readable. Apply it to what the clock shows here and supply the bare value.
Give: 10.07
